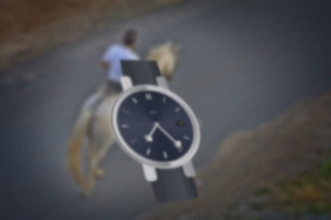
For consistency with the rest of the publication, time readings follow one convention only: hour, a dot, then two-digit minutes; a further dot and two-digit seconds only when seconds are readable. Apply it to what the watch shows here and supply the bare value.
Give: 7.24
